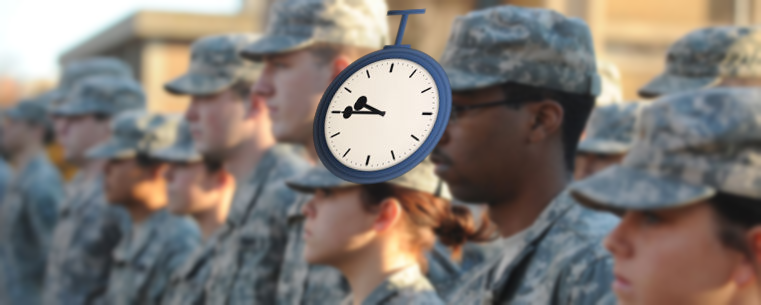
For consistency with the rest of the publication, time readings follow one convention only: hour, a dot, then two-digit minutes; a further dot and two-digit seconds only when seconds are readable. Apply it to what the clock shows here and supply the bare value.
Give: 9.45
